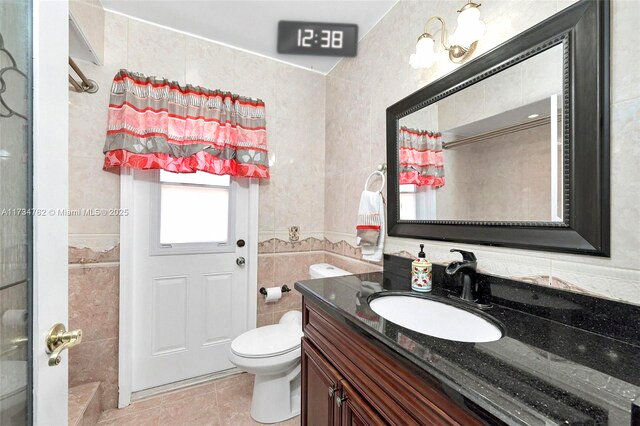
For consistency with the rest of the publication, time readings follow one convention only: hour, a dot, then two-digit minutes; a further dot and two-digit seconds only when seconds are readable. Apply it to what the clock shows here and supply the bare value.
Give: 12.38
